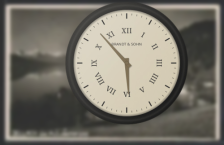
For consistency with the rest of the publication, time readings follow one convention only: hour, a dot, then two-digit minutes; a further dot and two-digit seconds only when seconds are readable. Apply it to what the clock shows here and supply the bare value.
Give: 5.53
